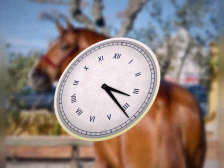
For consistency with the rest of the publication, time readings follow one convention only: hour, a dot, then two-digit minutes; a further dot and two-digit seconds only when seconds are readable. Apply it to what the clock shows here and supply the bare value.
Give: 3.21
